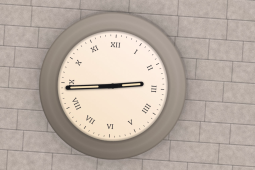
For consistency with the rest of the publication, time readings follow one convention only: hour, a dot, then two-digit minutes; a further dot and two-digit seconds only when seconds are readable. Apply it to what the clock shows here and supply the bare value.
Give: 2.44
